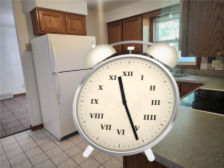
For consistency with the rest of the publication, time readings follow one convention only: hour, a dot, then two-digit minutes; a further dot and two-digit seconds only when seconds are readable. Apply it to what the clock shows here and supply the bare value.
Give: 11.26
